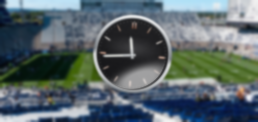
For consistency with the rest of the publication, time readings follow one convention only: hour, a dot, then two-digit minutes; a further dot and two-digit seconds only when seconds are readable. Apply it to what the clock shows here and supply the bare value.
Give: 11.44
